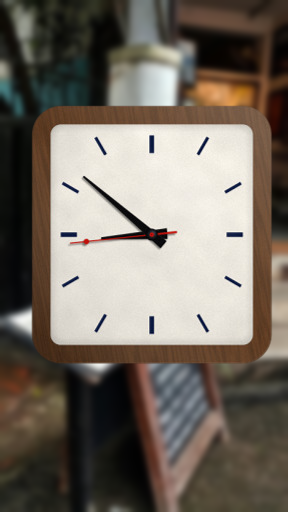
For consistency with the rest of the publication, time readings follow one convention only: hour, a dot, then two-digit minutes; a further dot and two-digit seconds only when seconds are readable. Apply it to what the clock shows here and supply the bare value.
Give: 8.51.44
